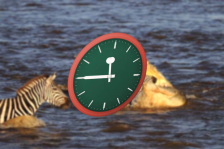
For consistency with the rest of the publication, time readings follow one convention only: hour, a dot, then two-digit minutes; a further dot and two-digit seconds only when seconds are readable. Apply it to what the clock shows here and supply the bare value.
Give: 11.45
